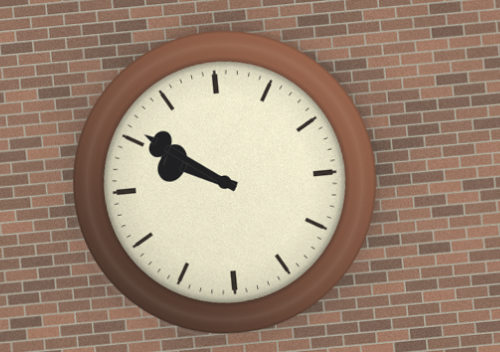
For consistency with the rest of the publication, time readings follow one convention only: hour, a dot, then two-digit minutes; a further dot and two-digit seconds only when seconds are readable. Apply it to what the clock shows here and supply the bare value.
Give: 9.51
